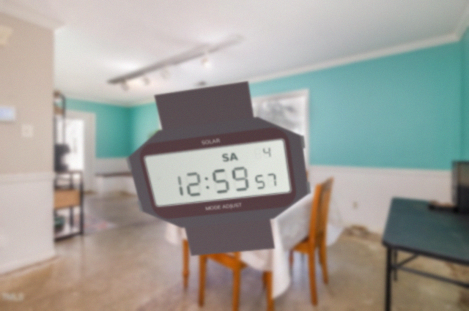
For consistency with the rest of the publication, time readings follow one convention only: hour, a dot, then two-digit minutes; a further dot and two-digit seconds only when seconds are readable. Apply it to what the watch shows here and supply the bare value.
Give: 12.59.57
